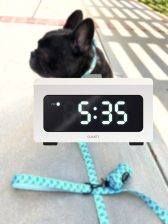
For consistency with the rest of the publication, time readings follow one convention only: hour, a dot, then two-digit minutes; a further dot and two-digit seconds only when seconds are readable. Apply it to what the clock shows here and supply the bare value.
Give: 5.35
